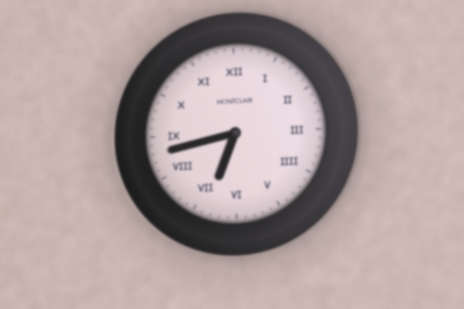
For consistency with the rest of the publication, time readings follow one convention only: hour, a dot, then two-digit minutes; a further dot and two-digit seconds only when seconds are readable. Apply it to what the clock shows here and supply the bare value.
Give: 6.43
